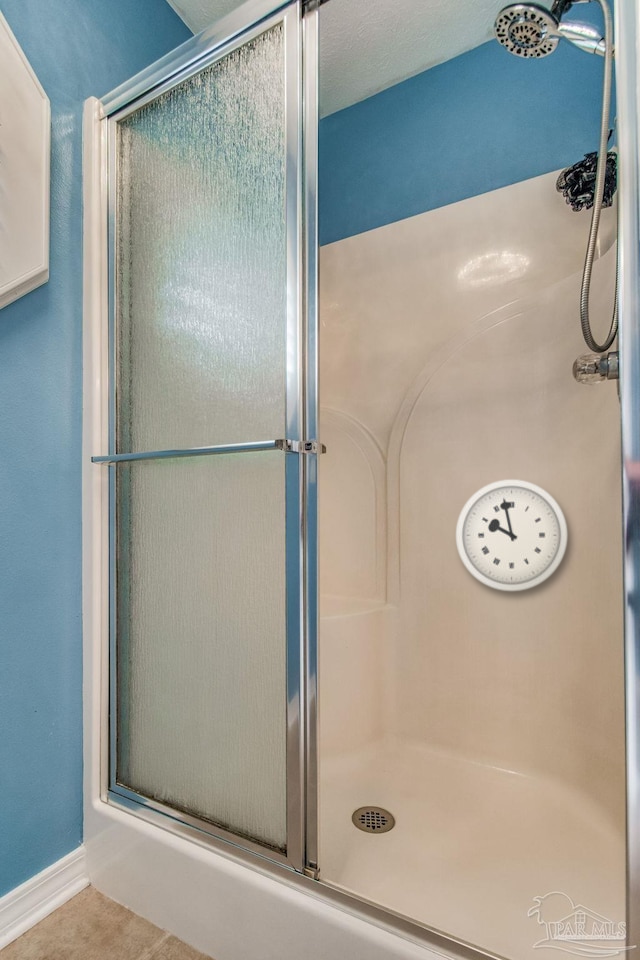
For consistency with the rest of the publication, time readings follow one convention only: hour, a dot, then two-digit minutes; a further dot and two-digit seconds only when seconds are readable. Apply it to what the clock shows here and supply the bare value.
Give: 9.58
